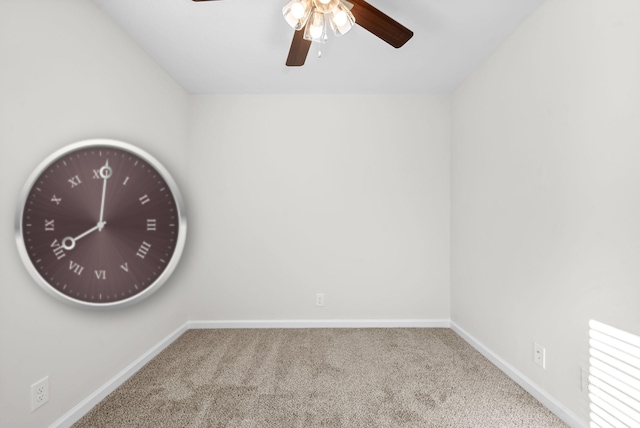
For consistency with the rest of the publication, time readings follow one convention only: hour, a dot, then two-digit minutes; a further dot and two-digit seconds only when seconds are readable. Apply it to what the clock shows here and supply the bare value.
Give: 8.01
